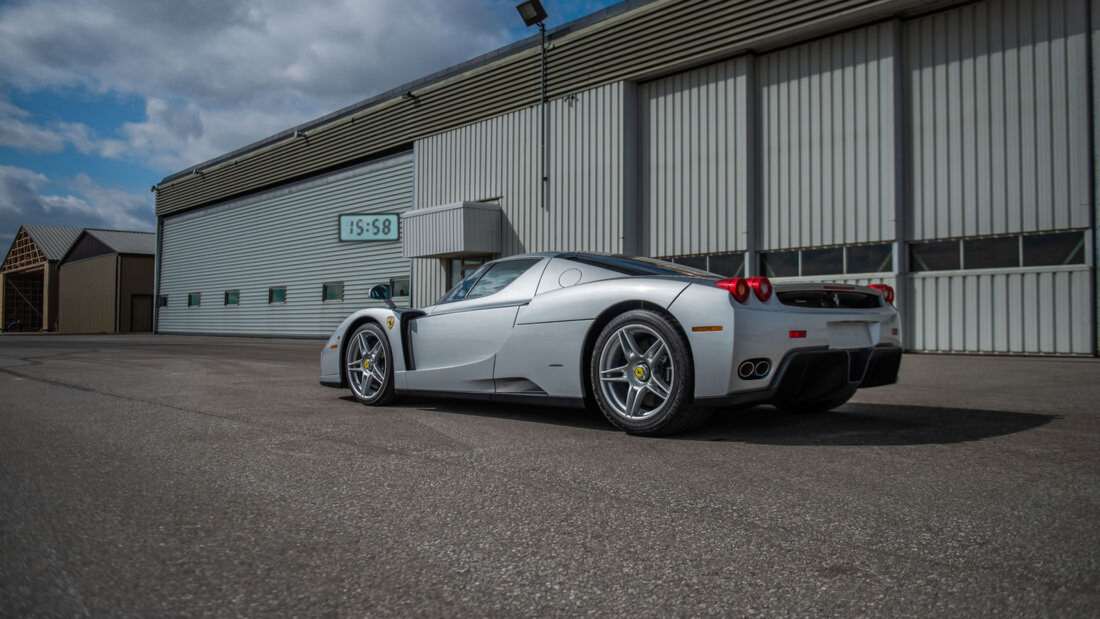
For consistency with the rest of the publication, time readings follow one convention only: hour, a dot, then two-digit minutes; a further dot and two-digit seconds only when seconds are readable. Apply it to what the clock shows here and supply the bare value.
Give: 15.58
